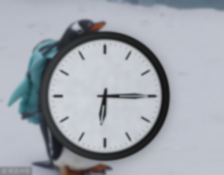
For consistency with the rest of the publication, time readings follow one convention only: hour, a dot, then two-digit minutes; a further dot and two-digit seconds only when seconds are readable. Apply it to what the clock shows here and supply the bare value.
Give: 6.15
